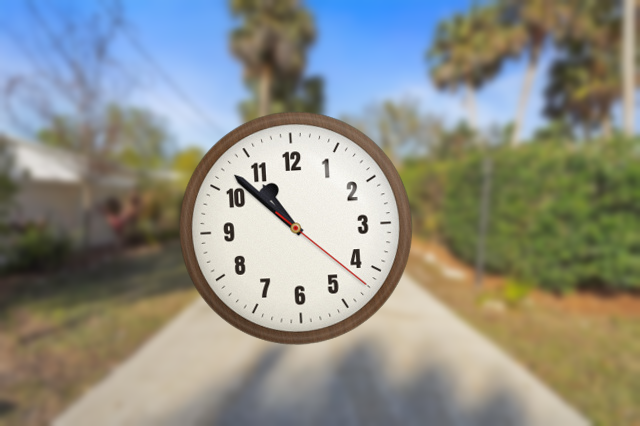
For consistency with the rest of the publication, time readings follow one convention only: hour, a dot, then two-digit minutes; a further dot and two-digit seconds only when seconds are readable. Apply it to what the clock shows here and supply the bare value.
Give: 10.52.22
